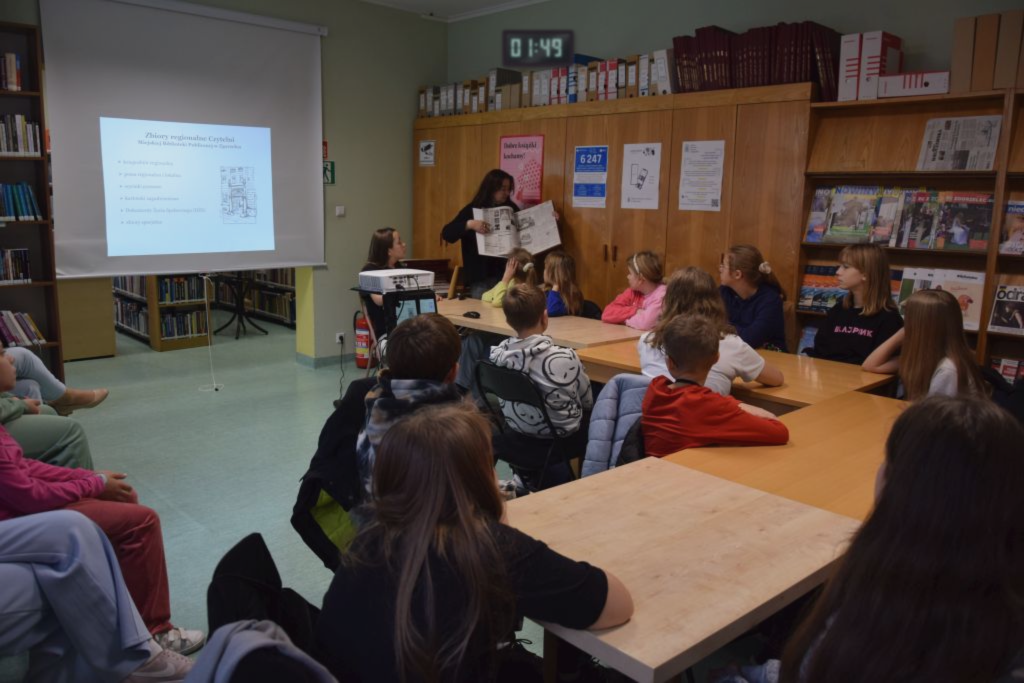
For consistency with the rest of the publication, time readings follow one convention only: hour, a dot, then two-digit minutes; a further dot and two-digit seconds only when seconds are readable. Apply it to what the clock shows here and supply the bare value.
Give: 1.49
